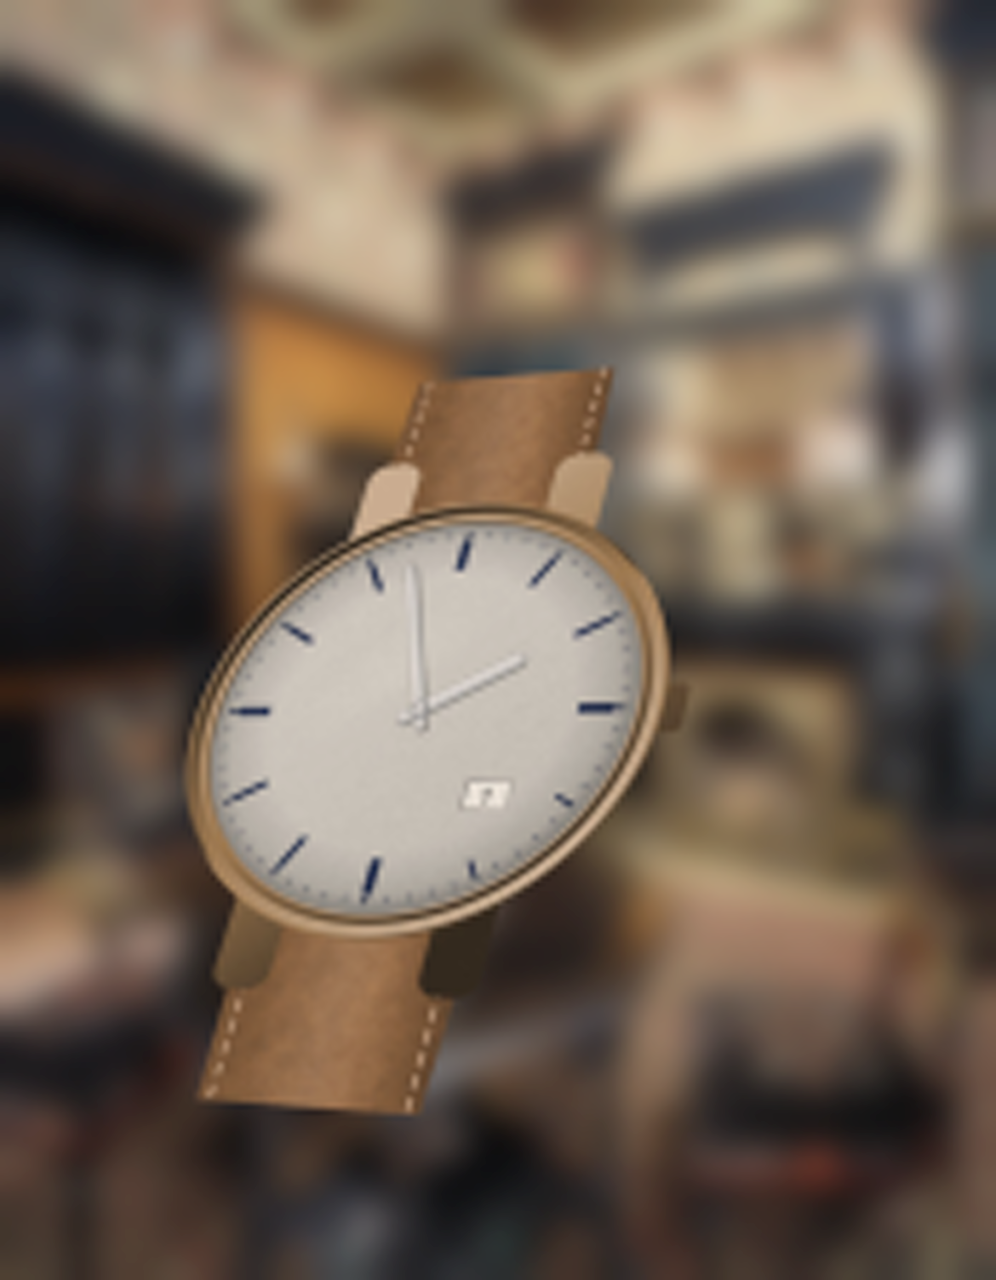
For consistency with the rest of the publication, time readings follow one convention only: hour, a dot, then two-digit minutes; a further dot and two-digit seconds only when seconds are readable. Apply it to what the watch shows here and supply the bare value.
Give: 1.57
